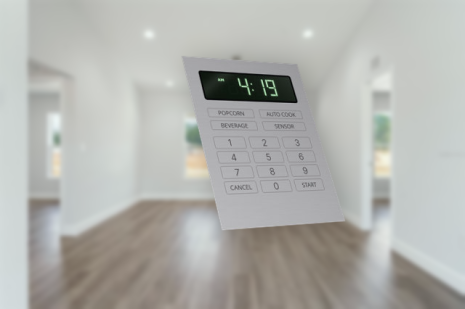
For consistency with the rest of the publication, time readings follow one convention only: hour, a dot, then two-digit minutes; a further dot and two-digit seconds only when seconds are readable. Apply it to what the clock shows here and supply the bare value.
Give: 4.19
